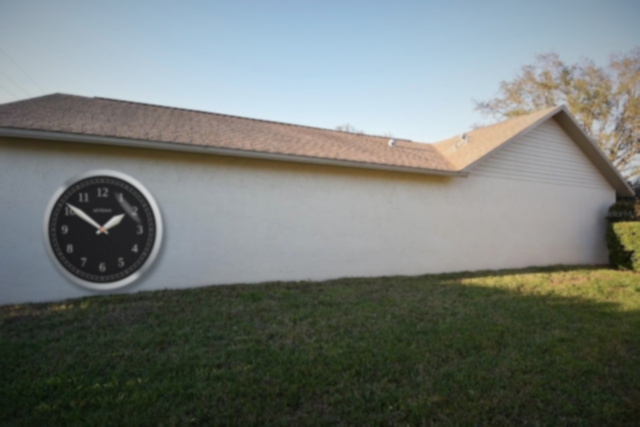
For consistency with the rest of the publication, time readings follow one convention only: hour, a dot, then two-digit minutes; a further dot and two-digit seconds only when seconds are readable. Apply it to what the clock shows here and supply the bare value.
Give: 1.51
